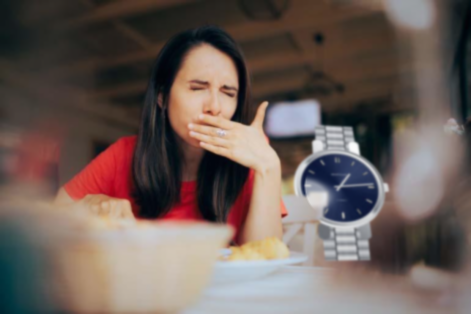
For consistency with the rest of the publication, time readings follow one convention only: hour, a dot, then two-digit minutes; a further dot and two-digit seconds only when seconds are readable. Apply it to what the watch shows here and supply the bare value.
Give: 1.14
